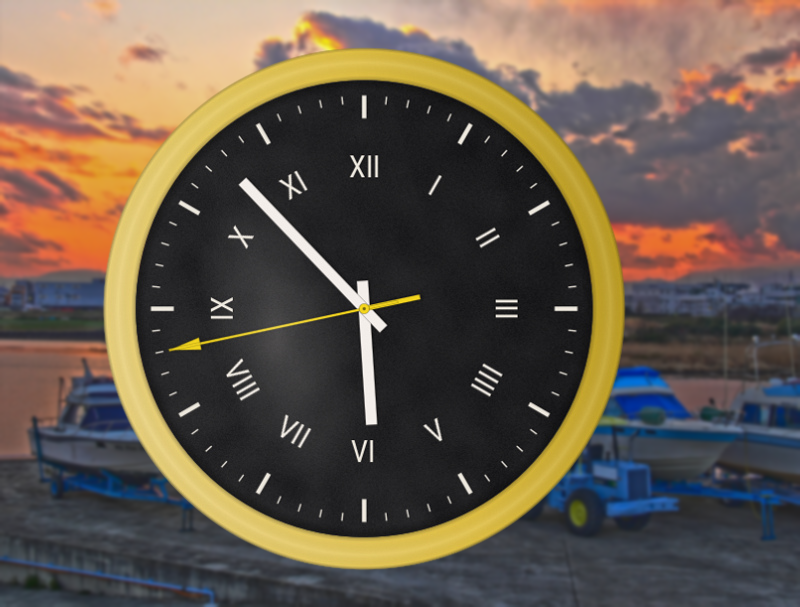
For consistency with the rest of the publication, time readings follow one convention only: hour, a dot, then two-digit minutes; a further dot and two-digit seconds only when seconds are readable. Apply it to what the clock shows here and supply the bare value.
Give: 5.52.43
